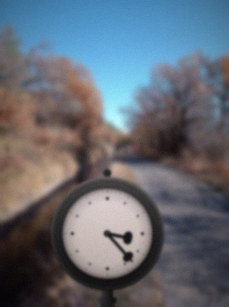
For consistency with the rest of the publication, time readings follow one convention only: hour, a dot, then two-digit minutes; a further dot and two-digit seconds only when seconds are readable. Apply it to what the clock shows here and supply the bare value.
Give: 3.23
